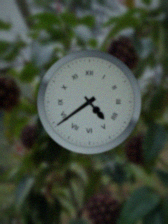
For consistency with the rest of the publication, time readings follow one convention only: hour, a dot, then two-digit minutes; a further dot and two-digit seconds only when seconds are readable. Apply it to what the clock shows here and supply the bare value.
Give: 4.39
